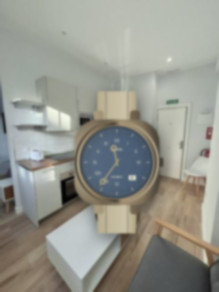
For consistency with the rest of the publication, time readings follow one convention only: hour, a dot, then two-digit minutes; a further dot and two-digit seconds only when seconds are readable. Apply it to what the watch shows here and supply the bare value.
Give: 11.36
